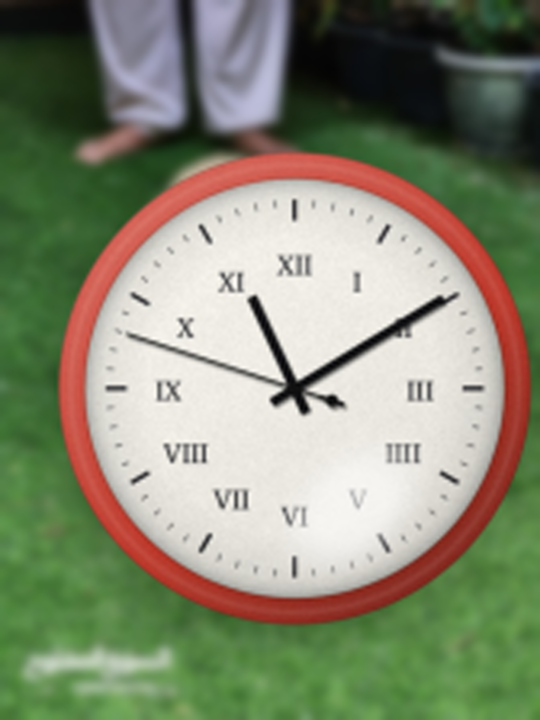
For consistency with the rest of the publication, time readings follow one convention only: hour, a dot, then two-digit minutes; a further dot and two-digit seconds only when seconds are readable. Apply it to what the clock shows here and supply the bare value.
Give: 11.09.48
